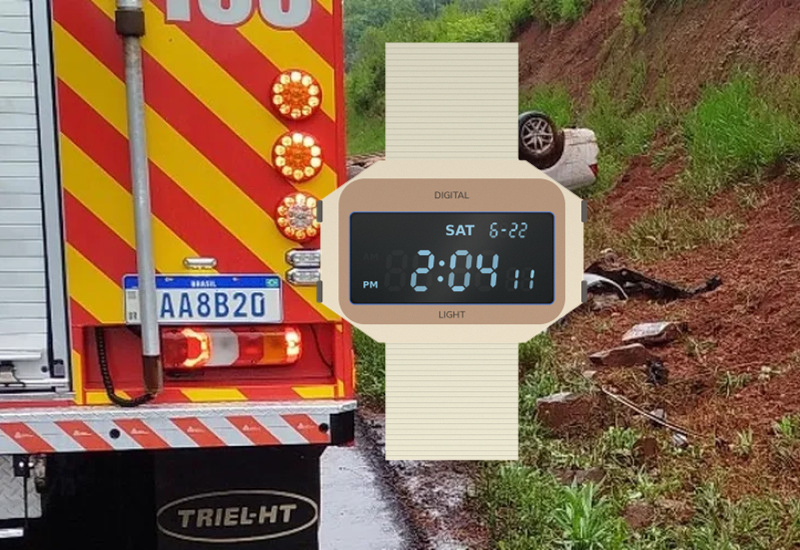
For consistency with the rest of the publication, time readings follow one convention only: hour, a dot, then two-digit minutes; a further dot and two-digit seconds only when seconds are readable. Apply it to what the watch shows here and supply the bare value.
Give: 2.04.11
